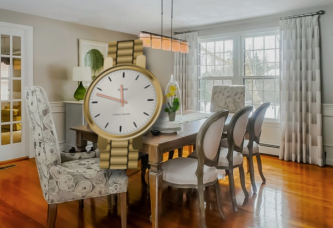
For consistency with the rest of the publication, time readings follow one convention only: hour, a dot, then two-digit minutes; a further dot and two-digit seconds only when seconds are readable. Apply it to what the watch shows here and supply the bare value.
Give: 11.48
